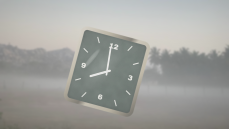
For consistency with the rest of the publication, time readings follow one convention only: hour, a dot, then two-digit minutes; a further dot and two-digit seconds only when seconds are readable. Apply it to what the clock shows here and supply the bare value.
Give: 7.59
